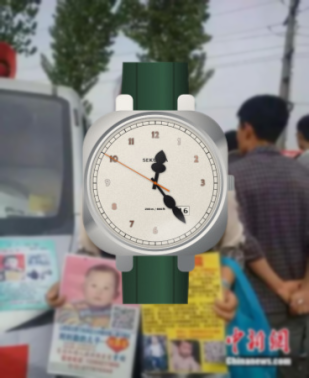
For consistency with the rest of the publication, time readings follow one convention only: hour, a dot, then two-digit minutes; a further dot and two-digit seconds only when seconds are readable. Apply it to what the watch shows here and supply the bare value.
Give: 12.23.50
